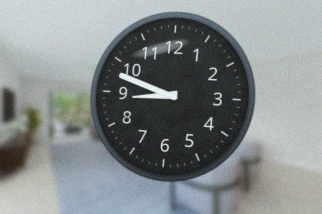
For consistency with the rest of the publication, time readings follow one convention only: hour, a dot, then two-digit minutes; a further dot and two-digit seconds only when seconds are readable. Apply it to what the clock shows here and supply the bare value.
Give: 8.48
